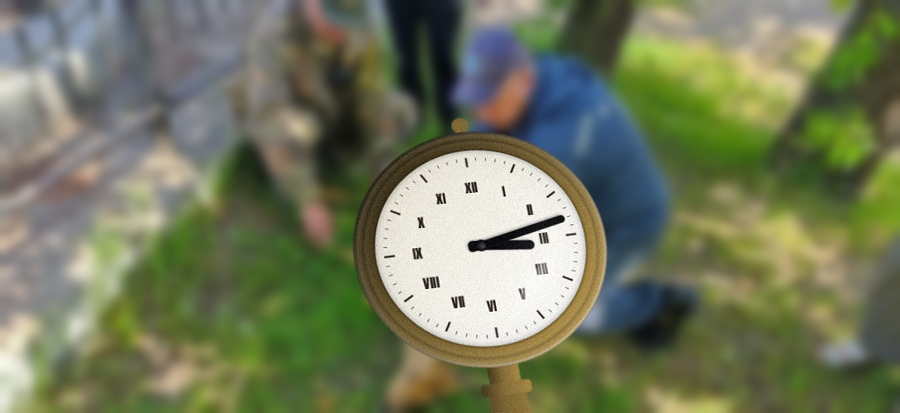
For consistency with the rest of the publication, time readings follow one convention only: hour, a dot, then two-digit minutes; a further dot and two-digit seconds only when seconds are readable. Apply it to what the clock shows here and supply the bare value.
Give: 3.13
